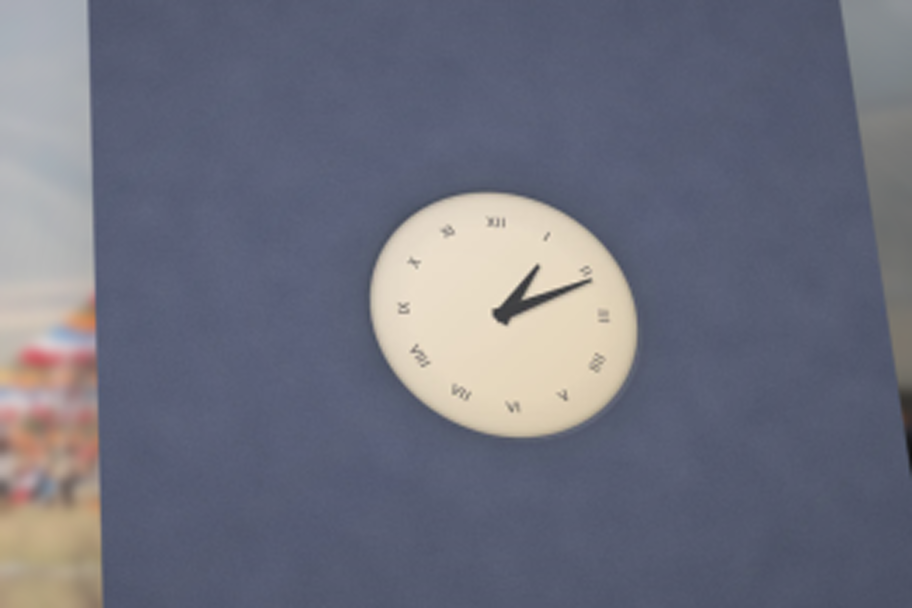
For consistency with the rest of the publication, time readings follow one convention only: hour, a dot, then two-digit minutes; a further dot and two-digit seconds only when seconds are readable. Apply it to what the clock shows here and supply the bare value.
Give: 1.11
